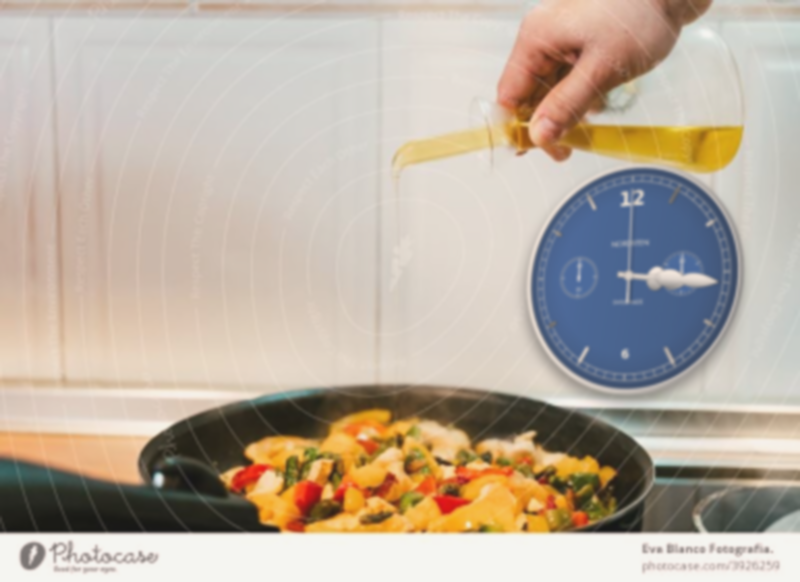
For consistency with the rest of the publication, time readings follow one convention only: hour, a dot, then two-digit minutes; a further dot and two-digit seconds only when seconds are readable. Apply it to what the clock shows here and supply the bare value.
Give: 3.16
